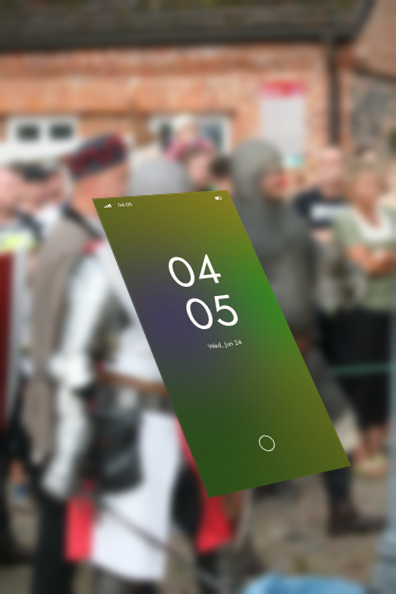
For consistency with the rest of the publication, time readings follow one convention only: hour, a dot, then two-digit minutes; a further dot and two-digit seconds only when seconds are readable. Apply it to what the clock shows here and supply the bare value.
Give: 4.05
